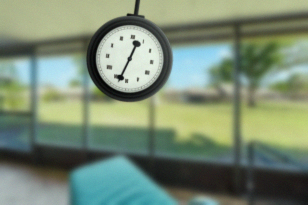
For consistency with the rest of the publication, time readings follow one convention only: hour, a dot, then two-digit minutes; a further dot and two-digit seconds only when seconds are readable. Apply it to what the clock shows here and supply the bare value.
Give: 12.33
